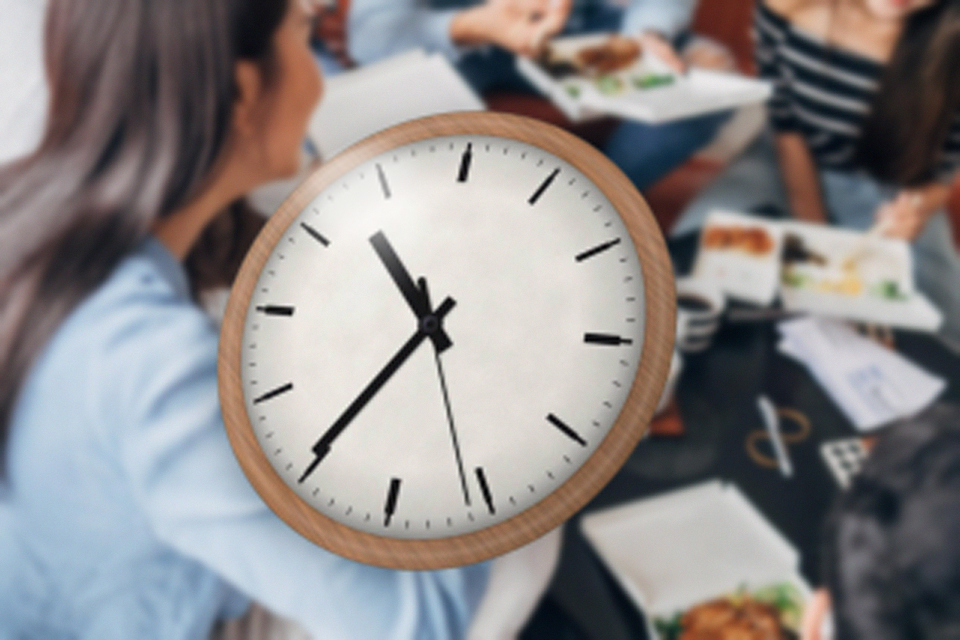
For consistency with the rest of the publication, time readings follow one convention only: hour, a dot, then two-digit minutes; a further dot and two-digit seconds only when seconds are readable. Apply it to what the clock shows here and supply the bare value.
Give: 10.35.26
